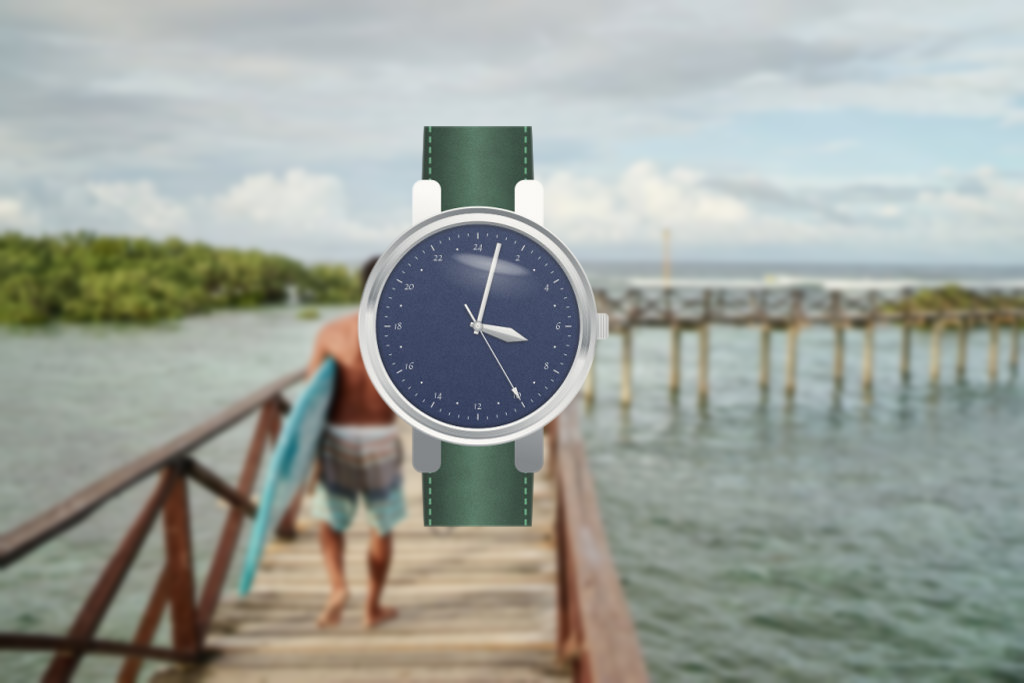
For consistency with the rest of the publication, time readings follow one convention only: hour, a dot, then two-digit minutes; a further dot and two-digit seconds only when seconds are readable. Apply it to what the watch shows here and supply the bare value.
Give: 7.02.25
